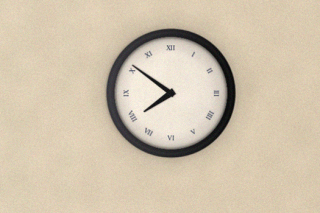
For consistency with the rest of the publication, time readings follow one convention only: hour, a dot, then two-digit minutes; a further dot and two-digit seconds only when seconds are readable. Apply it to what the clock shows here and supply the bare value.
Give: 7.51
